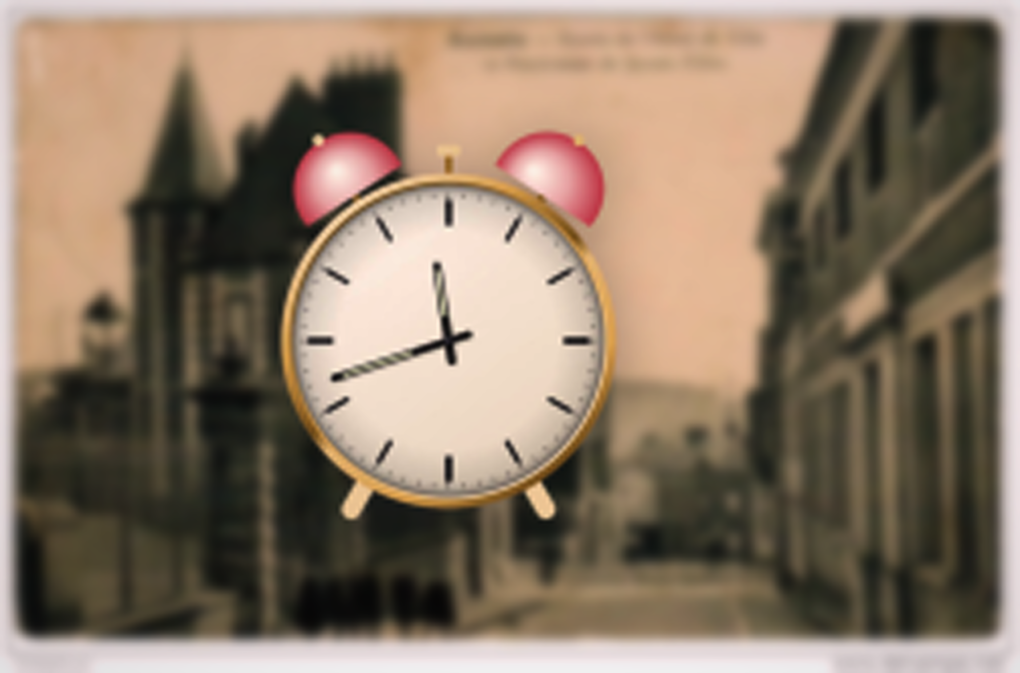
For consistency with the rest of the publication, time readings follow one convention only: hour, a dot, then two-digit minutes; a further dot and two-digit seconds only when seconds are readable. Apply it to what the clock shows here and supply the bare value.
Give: 11.42
